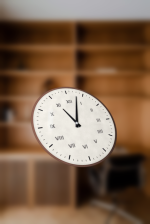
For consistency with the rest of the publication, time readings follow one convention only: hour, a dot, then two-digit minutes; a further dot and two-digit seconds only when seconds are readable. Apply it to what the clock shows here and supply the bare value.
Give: 11.03
